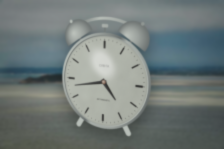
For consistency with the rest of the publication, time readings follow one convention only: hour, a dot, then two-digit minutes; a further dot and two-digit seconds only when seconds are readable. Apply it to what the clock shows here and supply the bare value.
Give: 4.43
